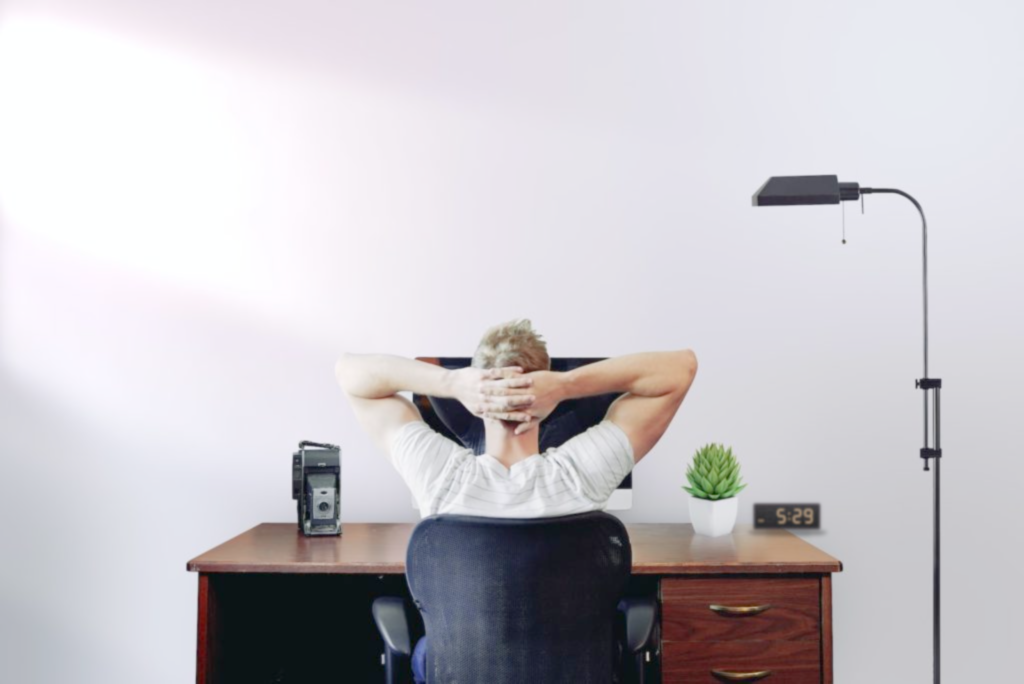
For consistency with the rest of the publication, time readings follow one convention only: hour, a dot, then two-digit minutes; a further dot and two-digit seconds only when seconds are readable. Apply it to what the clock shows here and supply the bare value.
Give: 5.29
